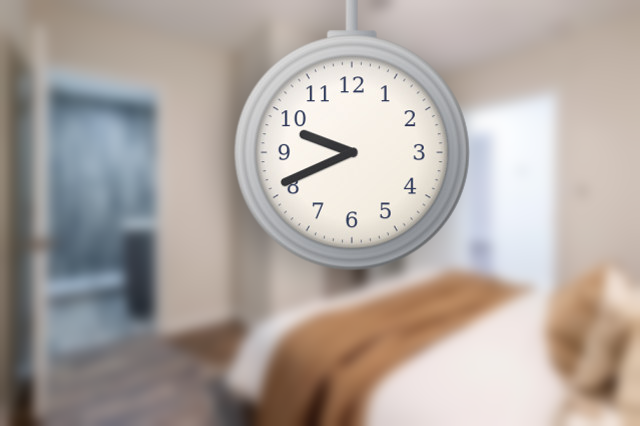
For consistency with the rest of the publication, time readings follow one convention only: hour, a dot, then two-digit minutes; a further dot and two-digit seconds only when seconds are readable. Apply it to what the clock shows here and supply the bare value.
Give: 9.41
